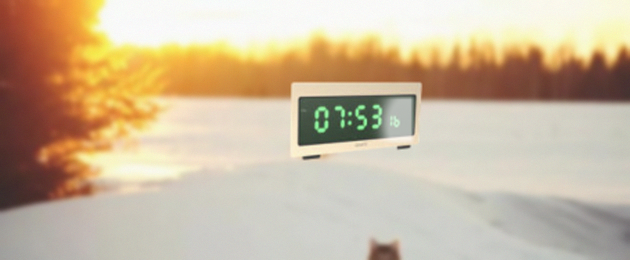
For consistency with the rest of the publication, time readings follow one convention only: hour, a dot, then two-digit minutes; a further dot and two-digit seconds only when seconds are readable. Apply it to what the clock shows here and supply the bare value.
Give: 7.53.16
